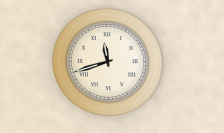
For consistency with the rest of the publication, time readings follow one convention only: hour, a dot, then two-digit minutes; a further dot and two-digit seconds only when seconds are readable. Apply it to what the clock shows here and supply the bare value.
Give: 11.42
